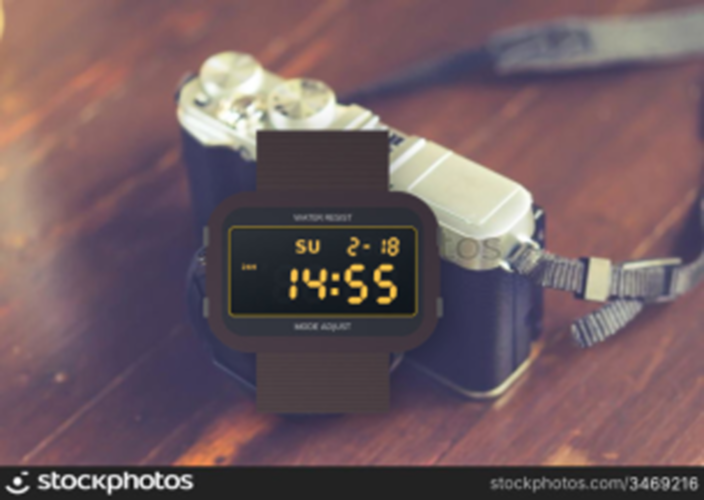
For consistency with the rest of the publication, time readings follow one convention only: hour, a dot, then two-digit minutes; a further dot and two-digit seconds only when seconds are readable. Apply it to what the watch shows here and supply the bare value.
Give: 14.55
